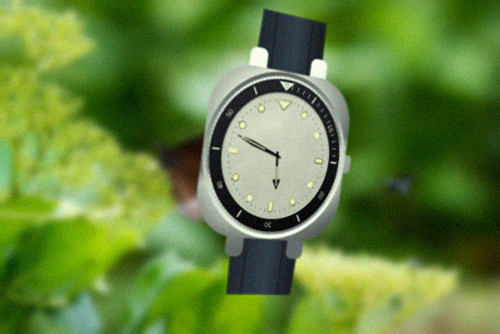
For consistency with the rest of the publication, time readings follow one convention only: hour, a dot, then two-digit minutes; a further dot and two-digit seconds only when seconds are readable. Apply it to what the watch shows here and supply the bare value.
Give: 5.48
